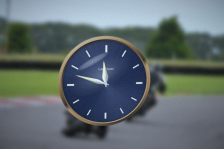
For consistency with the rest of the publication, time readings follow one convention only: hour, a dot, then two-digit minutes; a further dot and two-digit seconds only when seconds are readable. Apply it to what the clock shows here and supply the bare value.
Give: 11.48
